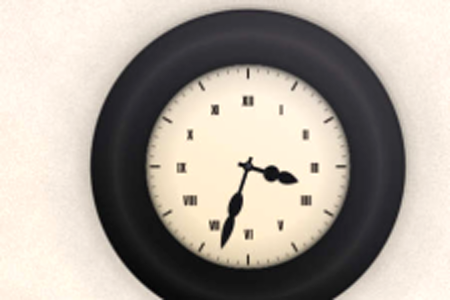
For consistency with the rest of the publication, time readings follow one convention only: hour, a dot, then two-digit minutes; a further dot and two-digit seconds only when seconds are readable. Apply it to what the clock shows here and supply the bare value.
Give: 3.33
